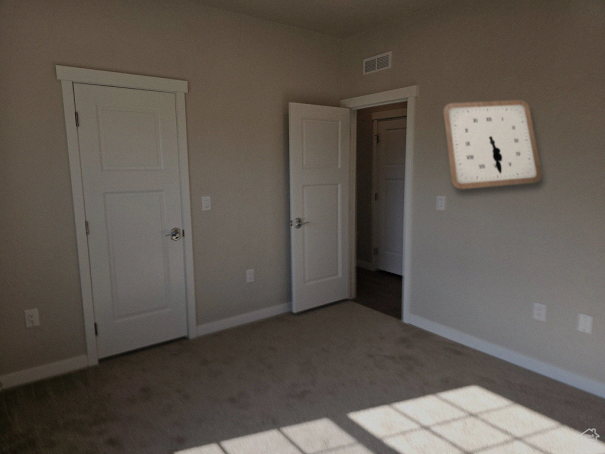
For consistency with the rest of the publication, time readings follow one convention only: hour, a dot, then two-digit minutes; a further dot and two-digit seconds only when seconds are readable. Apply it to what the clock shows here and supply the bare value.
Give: 5.29
